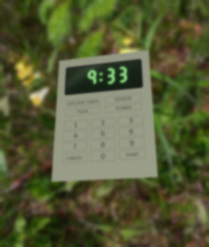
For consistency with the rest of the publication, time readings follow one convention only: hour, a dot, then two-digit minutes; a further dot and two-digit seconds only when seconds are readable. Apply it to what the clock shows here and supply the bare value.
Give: 9.33
